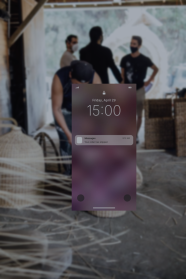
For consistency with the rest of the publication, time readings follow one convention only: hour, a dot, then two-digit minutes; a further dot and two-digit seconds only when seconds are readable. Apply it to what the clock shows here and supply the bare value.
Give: 15.00
